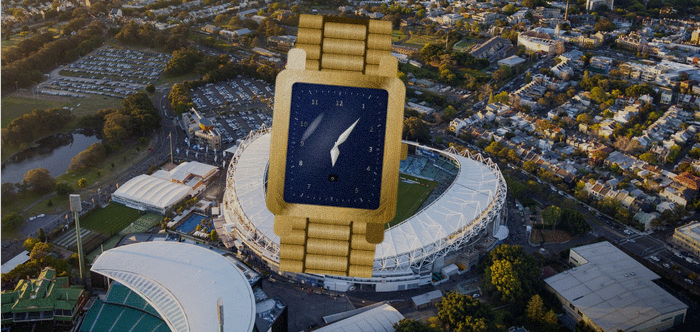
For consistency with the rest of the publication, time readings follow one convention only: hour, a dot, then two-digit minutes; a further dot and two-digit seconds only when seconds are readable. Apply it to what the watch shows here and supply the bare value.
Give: 6.06
